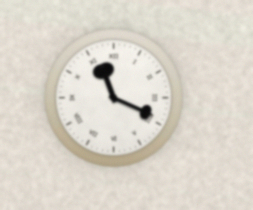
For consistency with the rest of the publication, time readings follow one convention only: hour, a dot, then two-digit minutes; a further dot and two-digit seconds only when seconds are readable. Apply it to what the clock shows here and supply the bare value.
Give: 11.19
